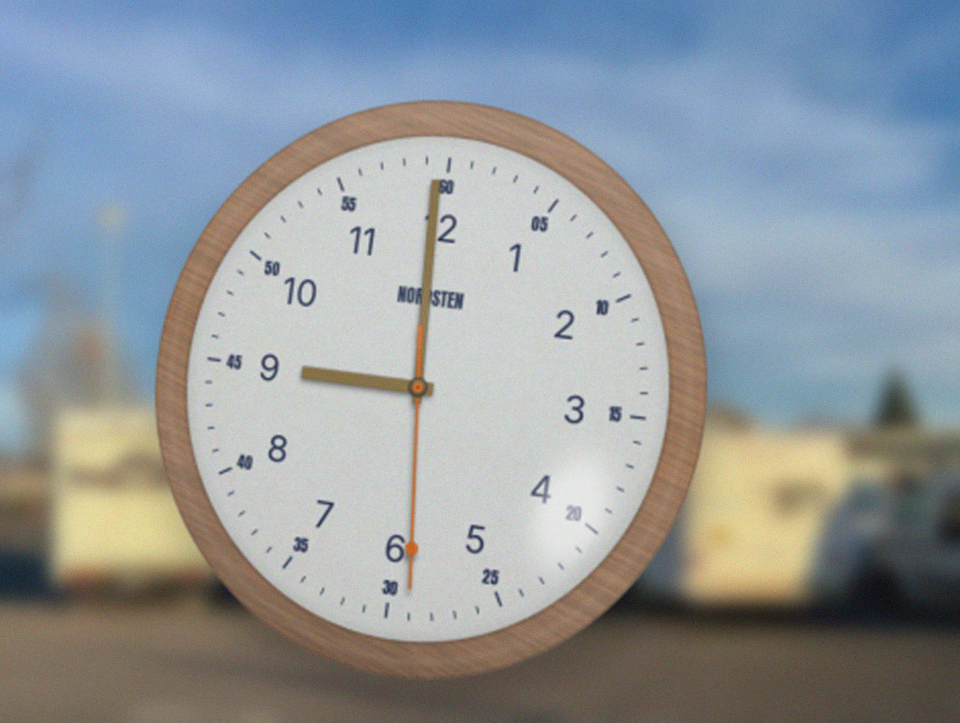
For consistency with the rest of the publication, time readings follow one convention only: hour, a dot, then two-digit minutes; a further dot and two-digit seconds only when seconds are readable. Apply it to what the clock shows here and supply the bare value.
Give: 8.59.29
